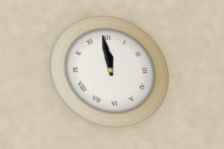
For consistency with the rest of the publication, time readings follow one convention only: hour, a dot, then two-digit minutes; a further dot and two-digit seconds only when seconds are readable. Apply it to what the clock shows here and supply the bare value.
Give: 11.59
